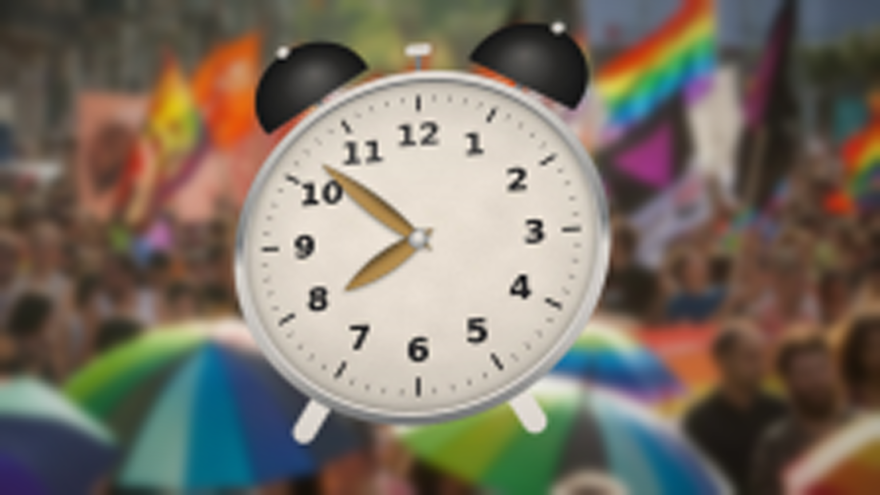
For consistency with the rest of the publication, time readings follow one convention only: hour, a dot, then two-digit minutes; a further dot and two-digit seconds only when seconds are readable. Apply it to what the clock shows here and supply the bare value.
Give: 7.52
